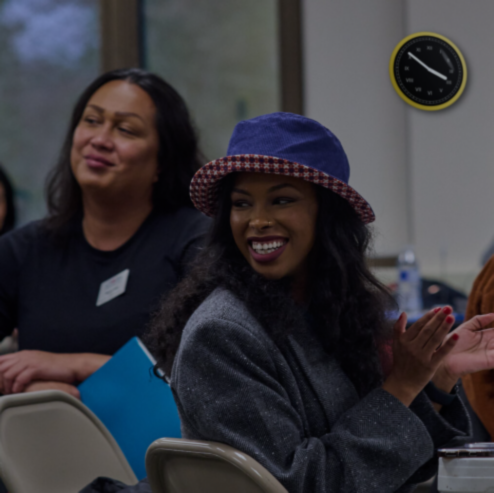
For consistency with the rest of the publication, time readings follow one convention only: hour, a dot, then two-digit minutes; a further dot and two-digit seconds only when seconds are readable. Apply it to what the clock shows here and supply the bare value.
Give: 3.51
